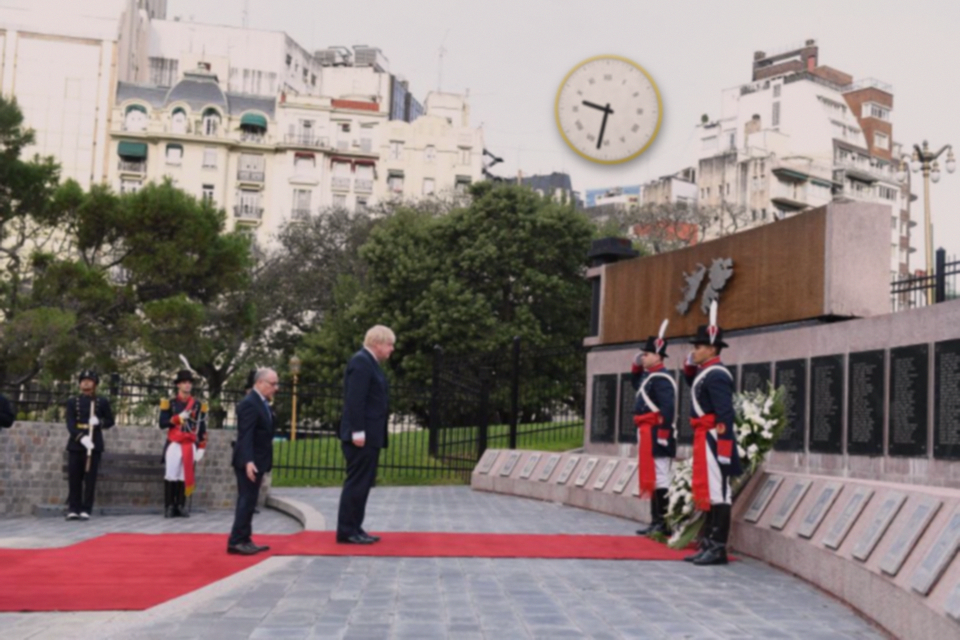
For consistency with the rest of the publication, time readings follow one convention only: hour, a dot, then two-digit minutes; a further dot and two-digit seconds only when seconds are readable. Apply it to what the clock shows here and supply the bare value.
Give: 9.32
